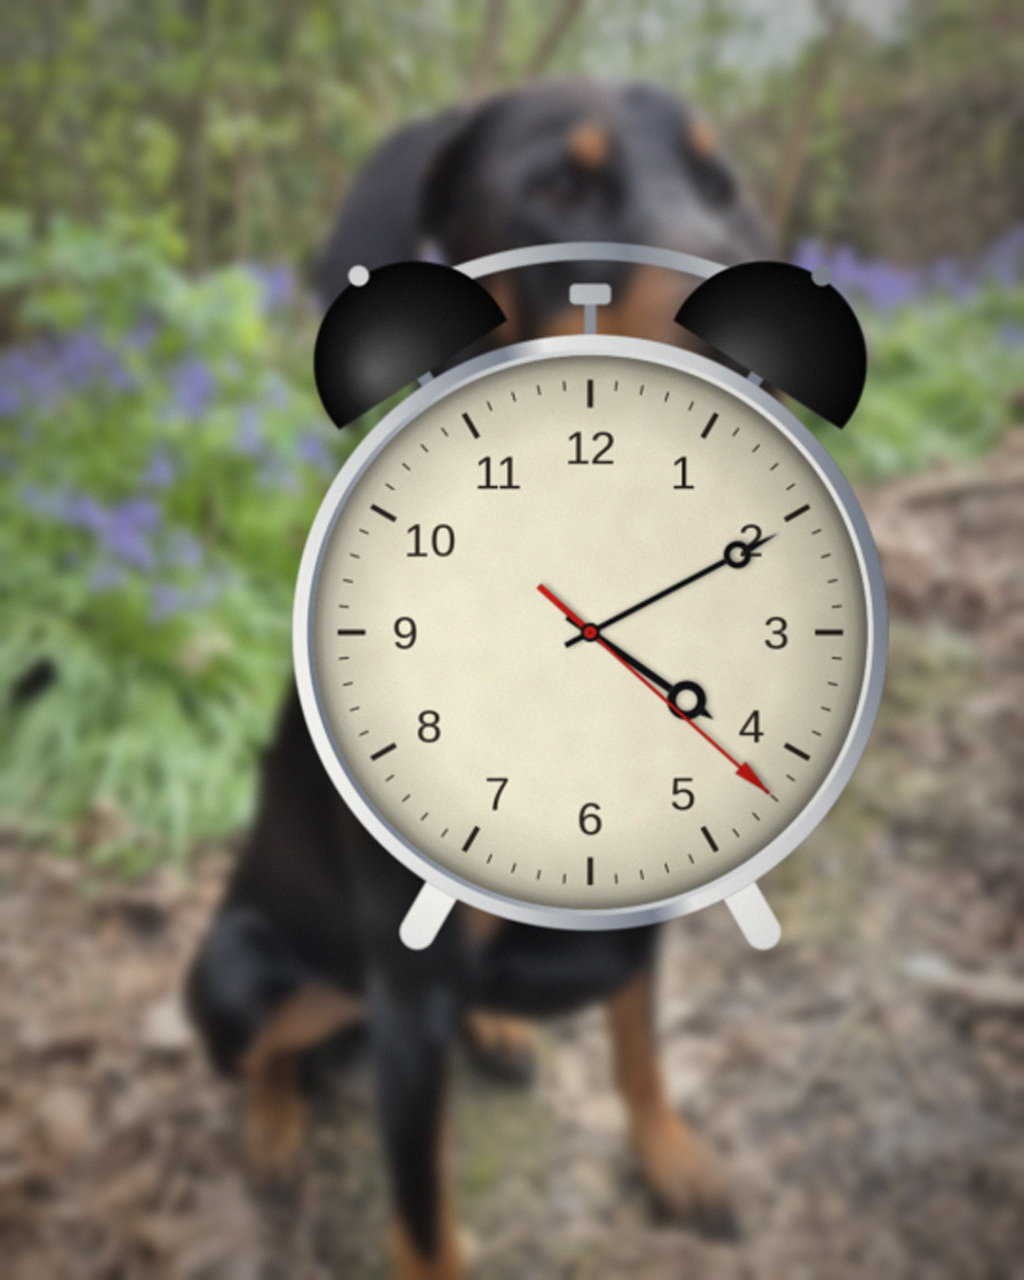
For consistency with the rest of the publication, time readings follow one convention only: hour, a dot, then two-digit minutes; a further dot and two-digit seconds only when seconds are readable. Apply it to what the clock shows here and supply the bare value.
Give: 4.10.22
